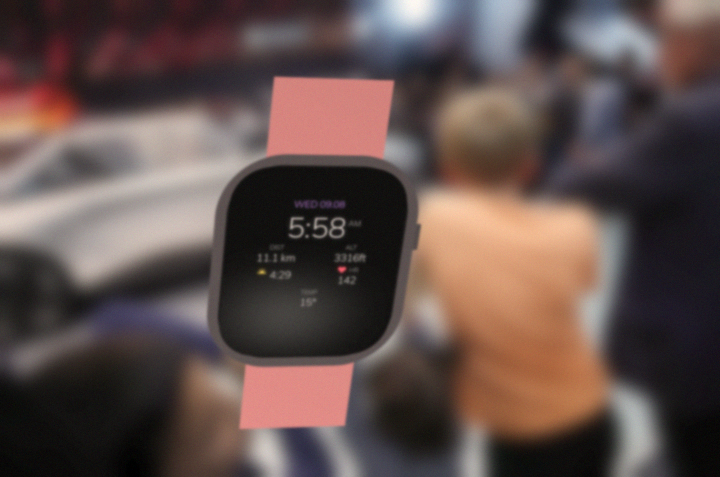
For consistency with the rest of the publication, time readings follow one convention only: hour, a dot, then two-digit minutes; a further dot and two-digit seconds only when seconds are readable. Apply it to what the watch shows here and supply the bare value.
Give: 5.58
